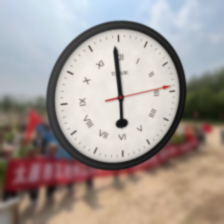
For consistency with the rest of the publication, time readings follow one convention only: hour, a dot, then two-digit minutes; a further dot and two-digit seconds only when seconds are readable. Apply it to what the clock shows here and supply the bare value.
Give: 5.59.14
